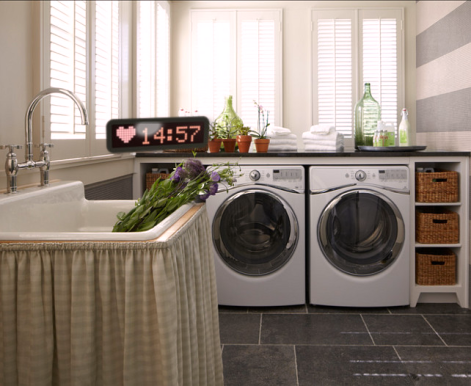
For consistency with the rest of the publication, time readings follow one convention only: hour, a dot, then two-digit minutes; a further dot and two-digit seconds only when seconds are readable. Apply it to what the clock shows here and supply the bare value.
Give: 14.57
